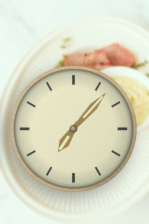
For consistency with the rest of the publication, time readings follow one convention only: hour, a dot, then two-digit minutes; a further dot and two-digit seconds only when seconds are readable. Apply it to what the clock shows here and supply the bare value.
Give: 7.07
